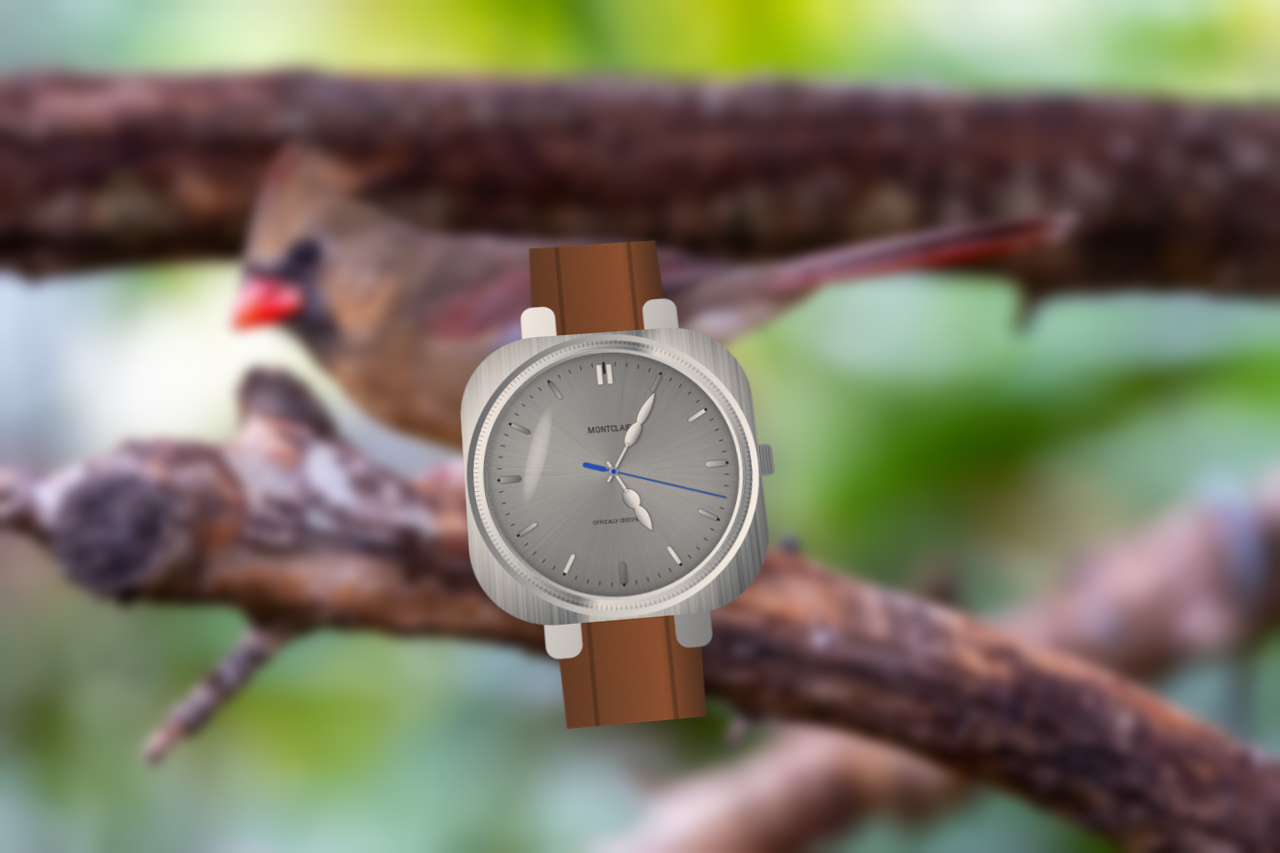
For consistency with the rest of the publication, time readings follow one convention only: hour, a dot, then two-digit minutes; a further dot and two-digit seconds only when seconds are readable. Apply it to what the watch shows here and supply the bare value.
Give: 5.05.18
